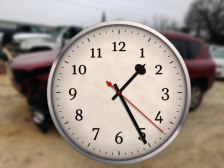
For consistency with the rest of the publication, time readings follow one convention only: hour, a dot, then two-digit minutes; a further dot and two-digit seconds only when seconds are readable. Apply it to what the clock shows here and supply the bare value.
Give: 1.25.22
